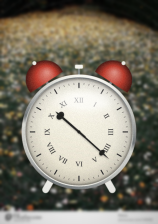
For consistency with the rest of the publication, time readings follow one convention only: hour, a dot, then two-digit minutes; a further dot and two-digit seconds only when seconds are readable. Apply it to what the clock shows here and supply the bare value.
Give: 10.22
